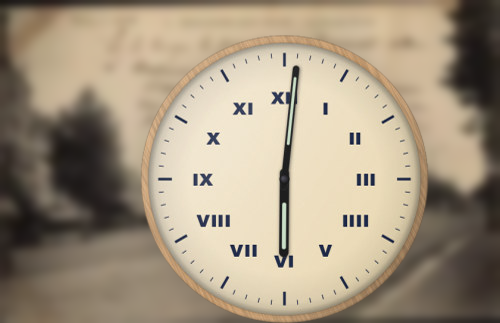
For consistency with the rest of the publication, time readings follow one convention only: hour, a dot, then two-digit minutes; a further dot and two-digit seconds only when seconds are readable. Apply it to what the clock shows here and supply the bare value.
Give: 6.01
